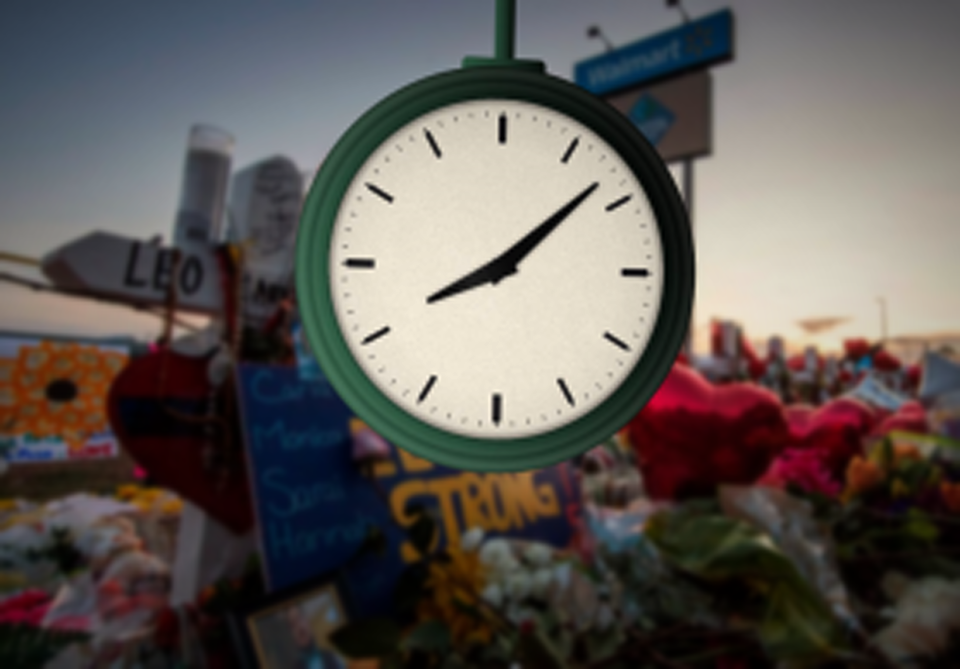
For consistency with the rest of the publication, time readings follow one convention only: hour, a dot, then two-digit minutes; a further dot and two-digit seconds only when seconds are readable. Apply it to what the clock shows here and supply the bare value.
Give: 8.08
